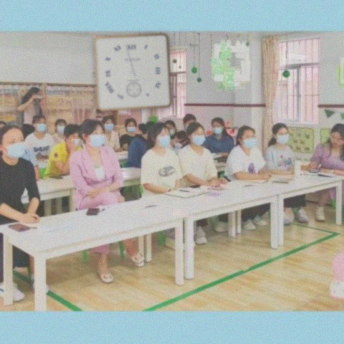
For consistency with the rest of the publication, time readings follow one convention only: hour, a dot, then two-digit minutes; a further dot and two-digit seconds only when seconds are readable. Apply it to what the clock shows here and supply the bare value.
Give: 3.58
